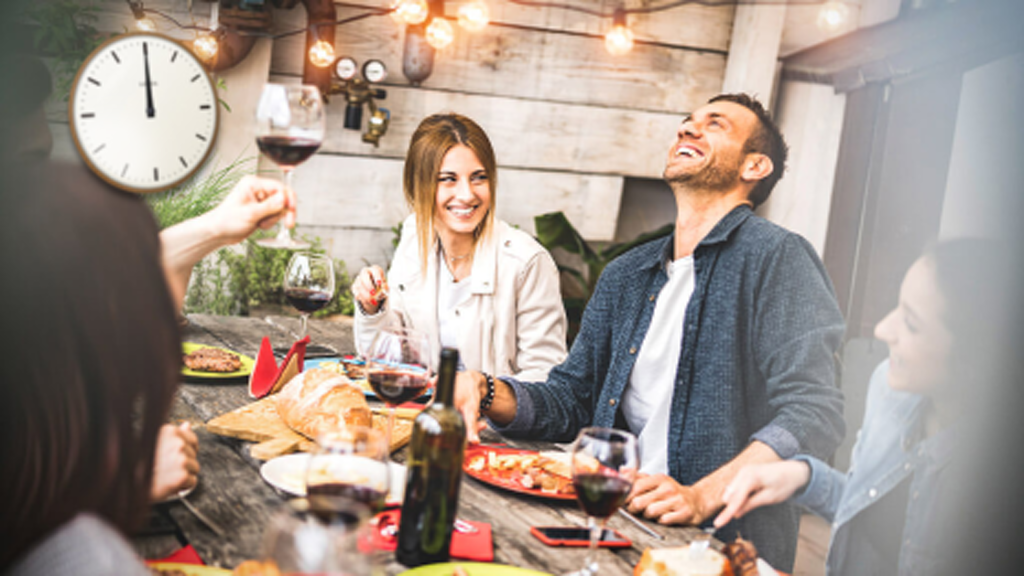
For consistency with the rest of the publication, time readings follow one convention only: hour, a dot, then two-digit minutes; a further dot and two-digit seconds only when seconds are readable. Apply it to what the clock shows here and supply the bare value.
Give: 12.00
